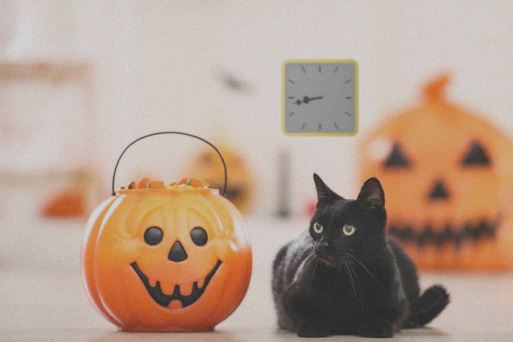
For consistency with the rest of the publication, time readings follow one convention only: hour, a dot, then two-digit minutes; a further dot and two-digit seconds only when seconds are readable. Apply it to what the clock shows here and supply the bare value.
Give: 8.43
